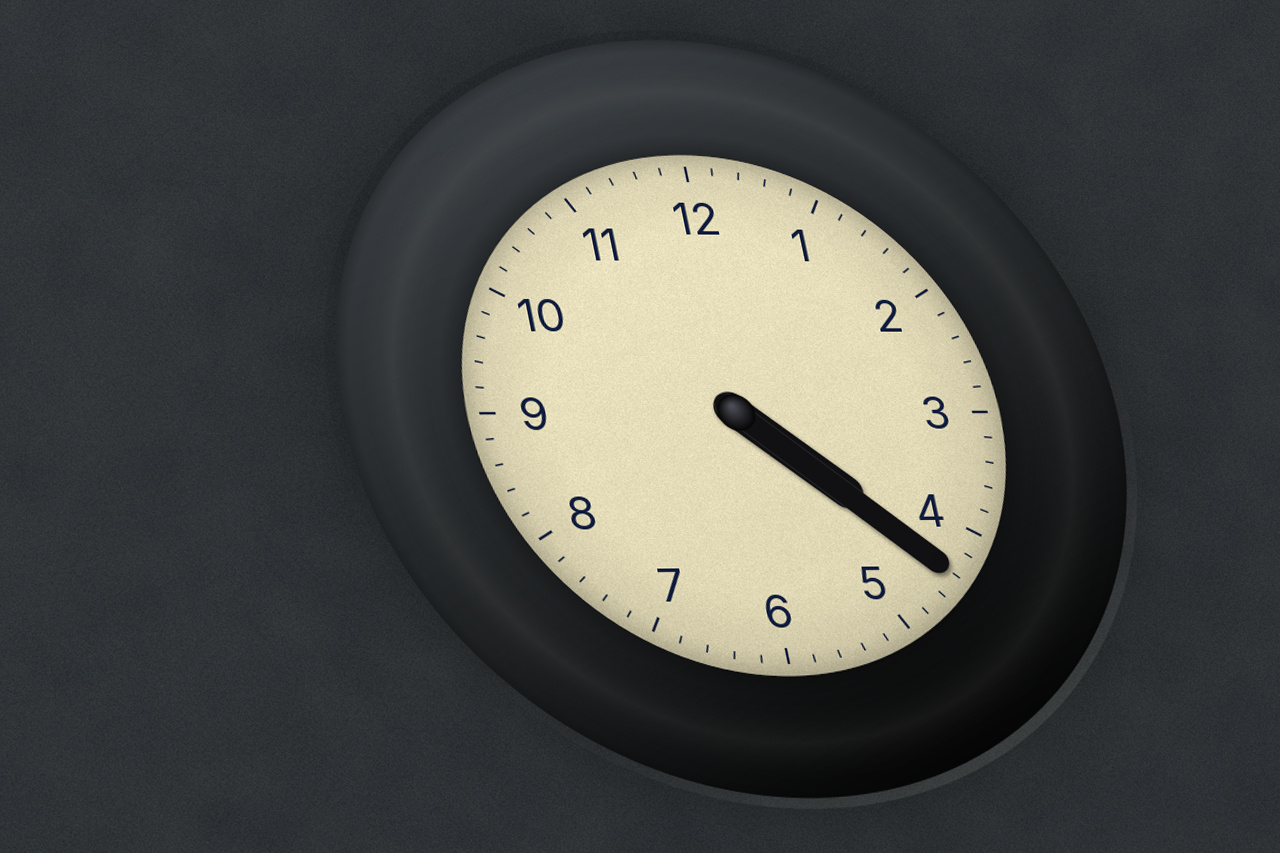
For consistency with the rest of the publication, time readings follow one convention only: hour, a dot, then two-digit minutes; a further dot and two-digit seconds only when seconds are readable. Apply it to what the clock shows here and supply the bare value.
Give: 4.22
